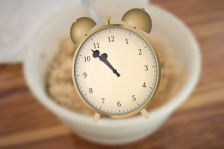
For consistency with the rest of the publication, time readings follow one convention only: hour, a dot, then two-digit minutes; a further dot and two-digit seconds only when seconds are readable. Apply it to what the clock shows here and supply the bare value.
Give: 10.53
